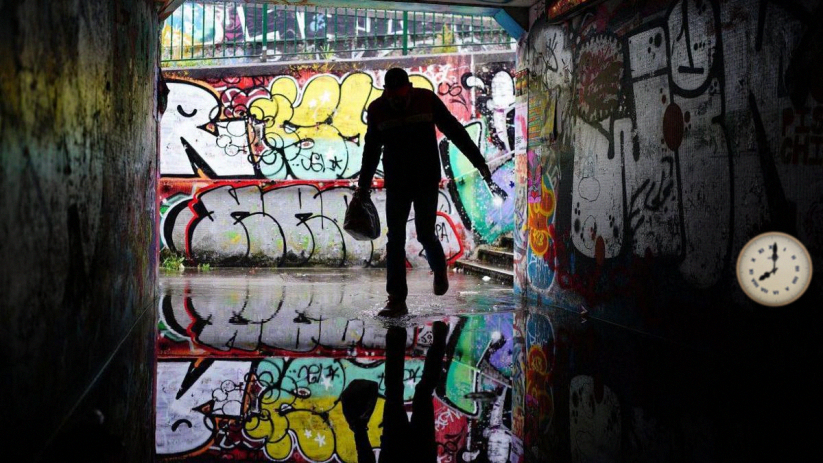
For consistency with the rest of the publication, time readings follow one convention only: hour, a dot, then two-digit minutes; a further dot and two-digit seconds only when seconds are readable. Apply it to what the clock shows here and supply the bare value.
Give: 8.01
